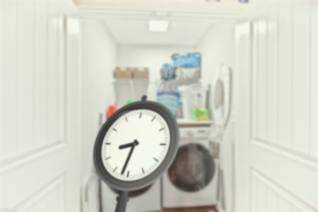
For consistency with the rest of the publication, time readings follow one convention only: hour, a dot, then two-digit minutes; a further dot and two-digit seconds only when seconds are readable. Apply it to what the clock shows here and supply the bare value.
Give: 8.32
